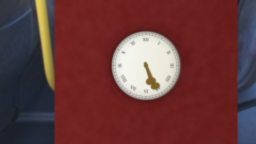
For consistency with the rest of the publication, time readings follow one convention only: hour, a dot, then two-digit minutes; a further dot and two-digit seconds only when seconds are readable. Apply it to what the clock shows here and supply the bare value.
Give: 5.26
